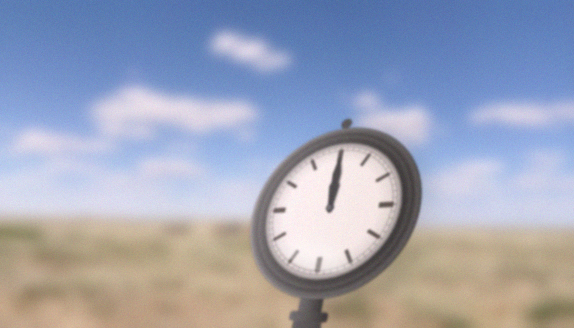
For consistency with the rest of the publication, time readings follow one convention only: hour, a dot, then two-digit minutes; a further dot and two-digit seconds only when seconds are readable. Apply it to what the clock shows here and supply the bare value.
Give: 12.00
